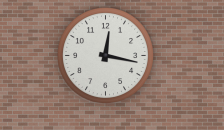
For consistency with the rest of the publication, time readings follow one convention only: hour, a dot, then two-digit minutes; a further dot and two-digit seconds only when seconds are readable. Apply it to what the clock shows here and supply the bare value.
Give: 12.17
